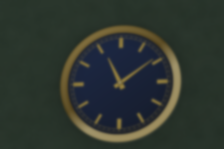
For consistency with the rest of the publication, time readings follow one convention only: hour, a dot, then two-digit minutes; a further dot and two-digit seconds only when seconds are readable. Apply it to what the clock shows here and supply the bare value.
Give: 11.09
